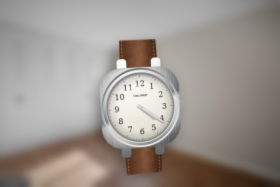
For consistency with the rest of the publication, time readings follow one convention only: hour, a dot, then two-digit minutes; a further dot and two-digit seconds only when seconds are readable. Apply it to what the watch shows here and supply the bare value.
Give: 4.21
